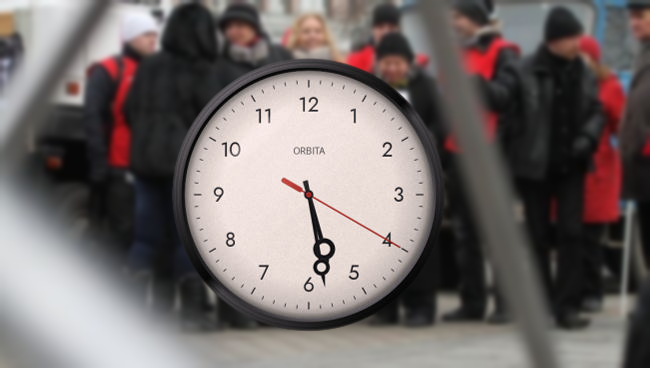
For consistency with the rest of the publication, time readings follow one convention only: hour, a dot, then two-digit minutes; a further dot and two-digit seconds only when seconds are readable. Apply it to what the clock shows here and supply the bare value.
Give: 5.28.20
